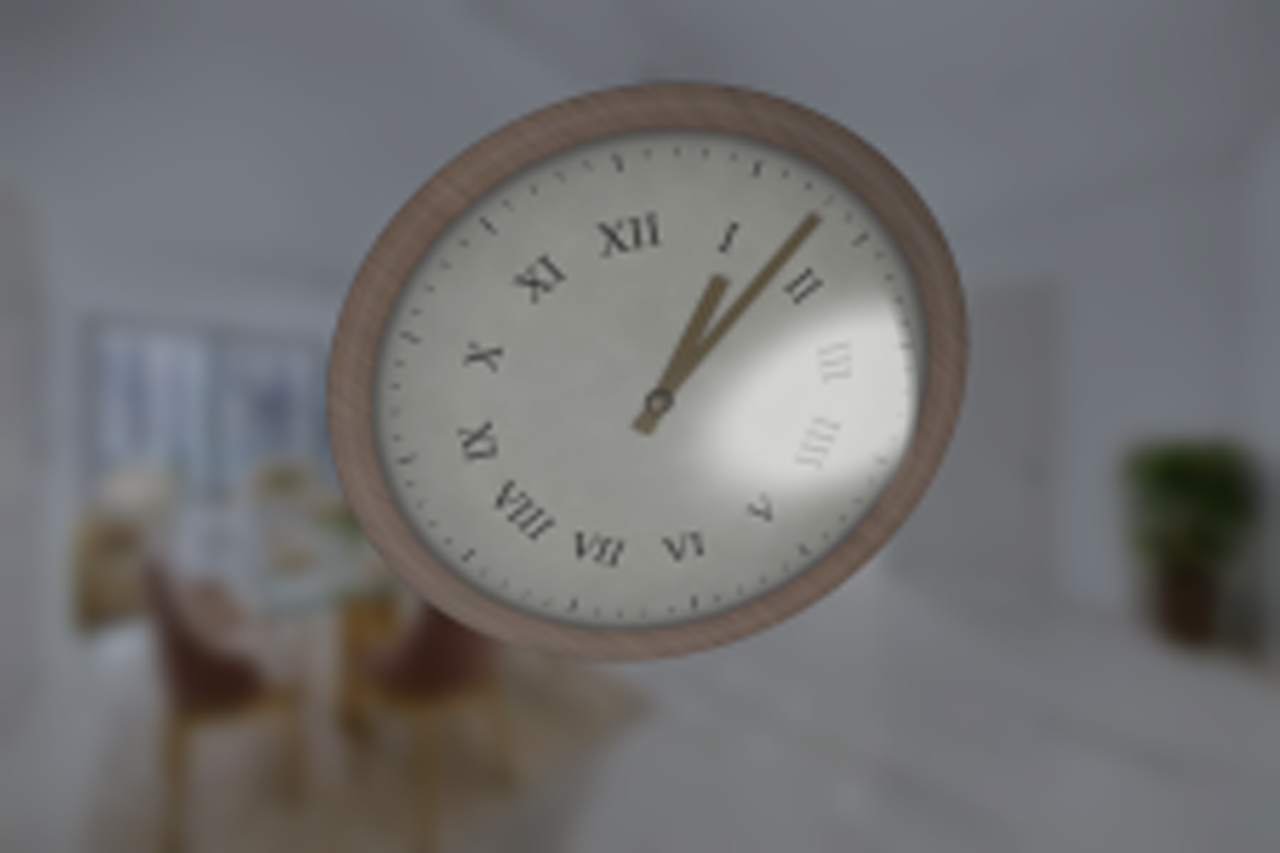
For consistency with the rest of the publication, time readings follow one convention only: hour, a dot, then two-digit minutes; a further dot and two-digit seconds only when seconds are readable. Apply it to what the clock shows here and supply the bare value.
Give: 1.08
